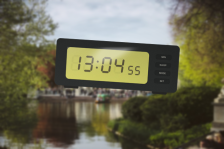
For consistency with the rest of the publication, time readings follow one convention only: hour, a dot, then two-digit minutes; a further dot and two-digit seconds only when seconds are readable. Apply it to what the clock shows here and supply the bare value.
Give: 13.04.55
